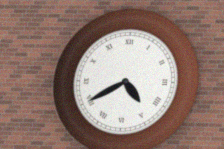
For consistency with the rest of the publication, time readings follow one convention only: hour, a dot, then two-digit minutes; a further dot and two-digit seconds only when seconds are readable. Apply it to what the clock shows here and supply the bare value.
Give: 4.40
